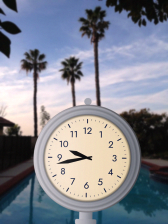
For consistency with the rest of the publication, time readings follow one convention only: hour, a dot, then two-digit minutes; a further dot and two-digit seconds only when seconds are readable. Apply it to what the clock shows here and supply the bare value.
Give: 9.43
